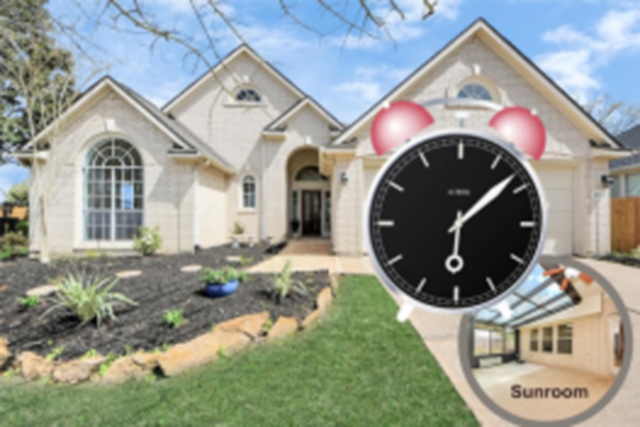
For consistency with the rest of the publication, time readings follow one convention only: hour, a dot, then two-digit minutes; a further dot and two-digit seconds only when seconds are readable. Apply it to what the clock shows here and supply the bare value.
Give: 6.08
